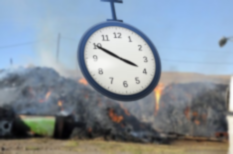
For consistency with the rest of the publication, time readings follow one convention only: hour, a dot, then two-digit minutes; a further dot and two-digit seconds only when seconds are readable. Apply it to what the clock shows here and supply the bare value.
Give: 3.50
